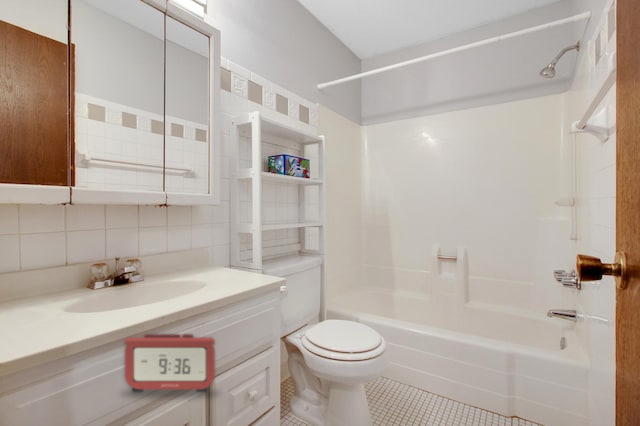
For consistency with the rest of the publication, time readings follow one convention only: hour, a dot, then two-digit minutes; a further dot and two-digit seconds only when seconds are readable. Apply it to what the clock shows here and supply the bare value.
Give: 9.36
